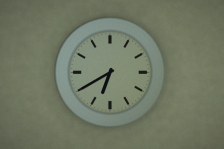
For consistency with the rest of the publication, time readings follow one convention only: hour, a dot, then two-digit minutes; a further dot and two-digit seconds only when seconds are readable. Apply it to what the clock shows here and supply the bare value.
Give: 6.40
